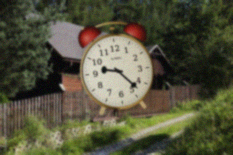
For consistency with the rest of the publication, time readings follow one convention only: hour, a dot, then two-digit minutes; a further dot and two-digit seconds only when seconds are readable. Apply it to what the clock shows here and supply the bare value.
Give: 9.23
